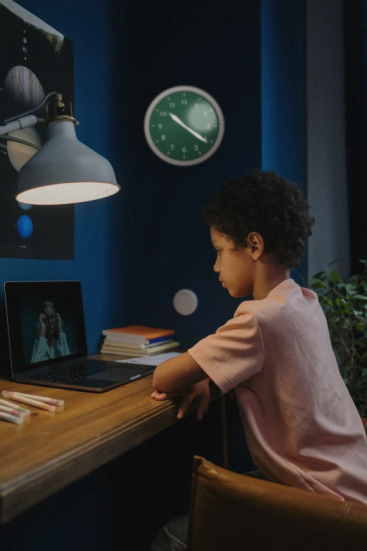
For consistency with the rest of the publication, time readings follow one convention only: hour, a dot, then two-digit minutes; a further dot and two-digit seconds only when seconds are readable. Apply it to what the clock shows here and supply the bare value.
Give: 10.21
